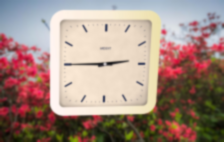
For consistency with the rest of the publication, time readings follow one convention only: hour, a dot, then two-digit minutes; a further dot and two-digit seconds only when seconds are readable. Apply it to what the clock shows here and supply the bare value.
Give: 2.45
